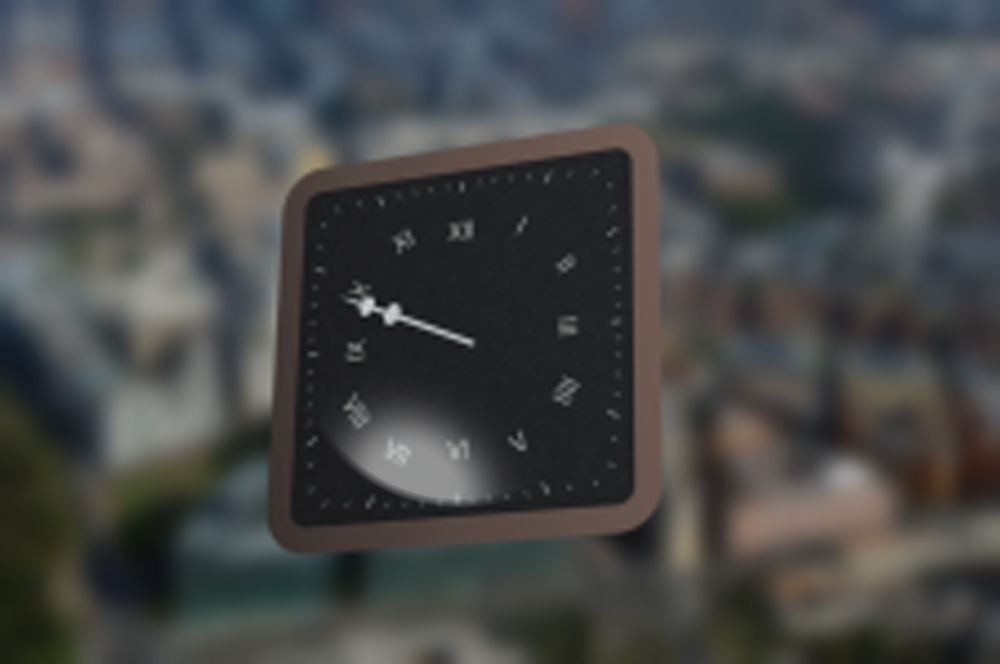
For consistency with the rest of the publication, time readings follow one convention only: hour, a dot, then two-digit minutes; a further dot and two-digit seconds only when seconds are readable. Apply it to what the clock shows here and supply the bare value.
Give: 9.49
